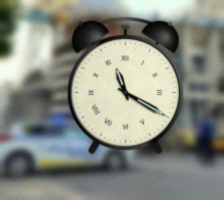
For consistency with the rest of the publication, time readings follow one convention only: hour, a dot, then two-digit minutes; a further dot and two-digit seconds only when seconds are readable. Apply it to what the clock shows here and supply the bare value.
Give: 11.20
